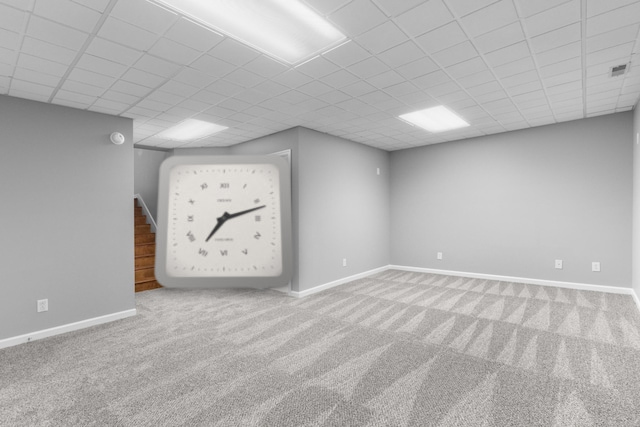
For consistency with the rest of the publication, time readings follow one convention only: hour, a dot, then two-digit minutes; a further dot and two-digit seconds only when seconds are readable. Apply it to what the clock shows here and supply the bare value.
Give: 7.12
